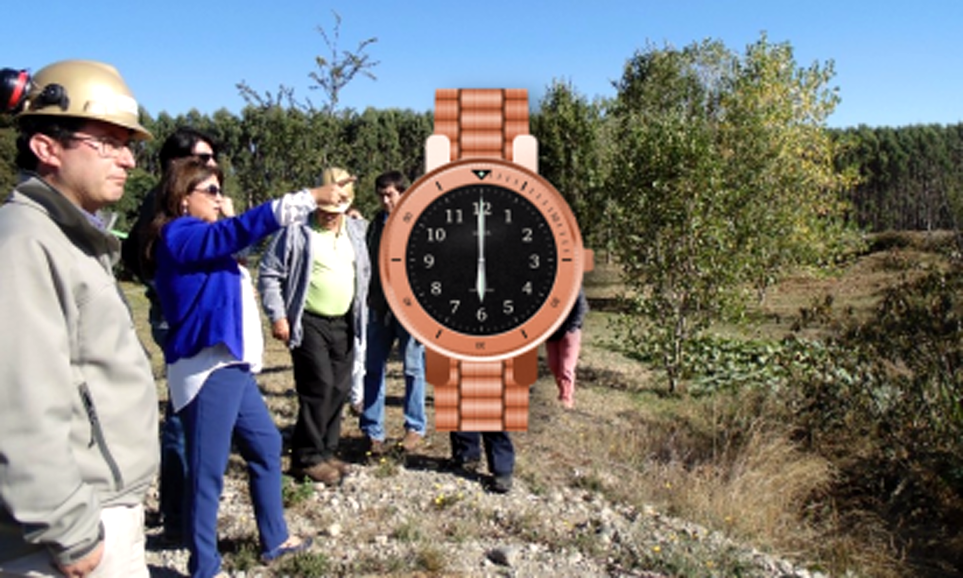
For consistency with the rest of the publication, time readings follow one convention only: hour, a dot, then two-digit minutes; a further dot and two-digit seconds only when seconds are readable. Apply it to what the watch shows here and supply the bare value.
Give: 6.00
